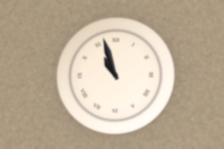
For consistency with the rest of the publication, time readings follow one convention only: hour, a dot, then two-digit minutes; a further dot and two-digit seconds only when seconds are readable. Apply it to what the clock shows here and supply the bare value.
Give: 10.57
